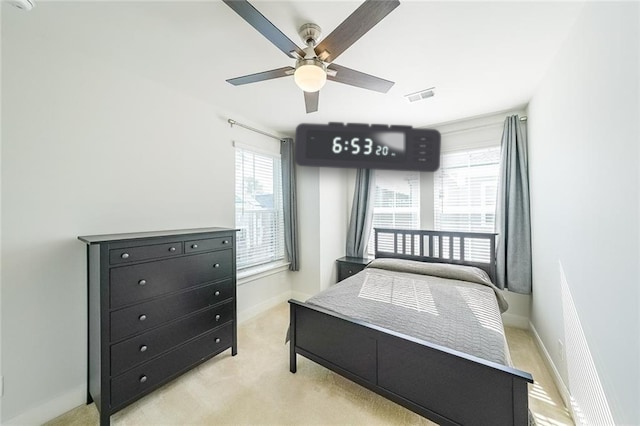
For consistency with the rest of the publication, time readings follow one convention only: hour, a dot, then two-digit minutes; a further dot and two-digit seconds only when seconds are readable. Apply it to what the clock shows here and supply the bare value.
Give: 6.53
